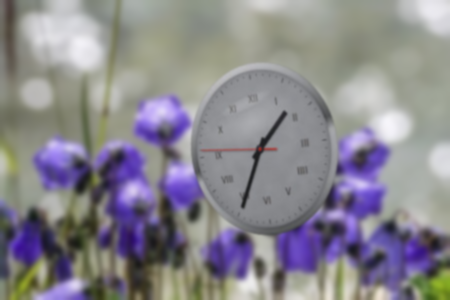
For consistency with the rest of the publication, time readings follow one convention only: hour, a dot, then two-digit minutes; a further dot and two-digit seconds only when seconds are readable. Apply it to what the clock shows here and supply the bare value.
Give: 1.34.46
